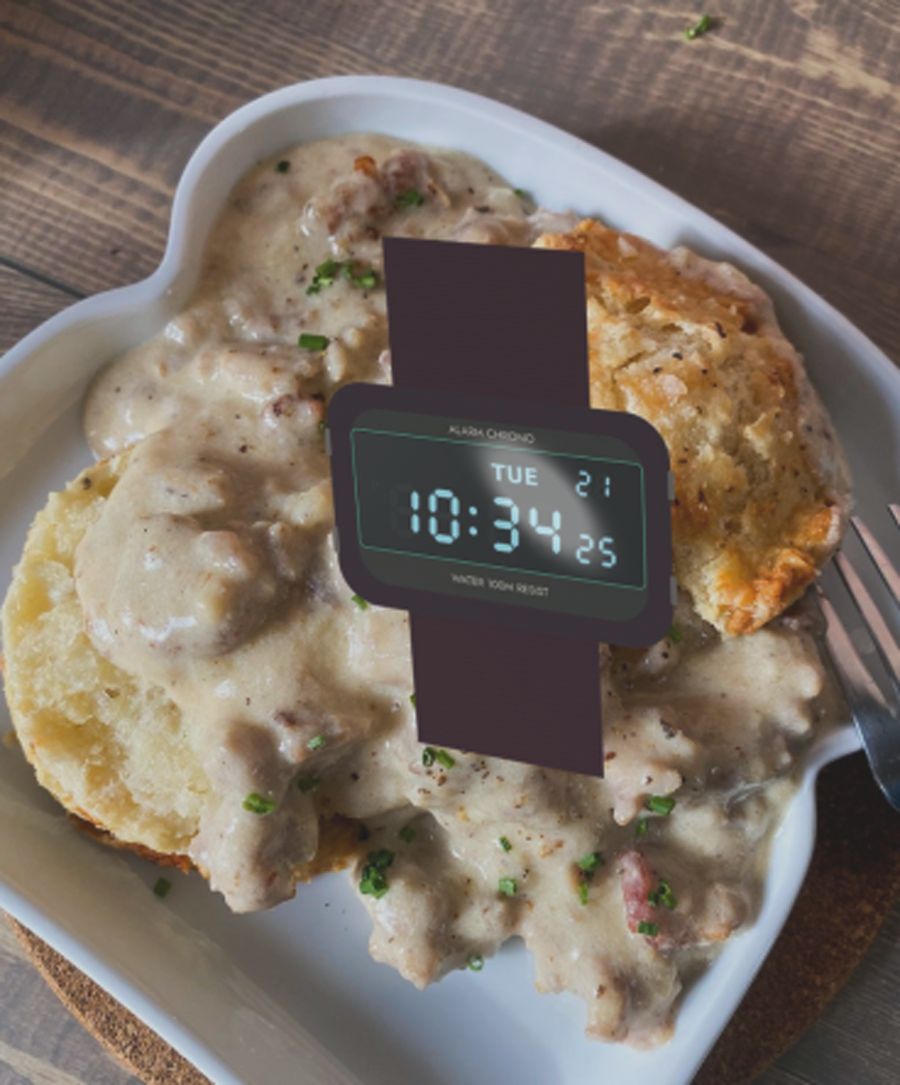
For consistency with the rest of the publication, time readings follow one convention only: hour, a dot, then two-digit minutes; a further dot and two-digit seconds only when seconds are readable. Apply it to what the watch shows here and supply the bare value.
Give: 10.34.25
